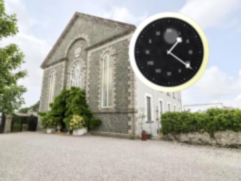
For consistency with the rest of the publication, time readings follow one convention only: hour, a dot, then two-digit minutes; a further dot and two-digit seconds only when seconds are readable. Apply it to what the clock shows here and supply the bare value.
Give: 1.21
